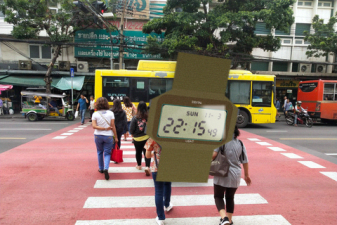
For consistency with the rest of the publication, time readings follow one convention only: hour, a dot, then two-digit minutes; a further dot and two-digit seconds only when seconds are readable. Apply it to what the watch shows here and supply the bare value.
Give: 22.15.49
